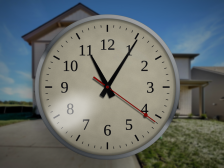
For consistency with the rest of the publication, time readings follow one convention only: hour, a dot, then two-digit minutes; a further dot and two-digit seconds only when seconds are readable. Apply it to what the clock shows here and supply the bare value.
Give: 11.05.21
